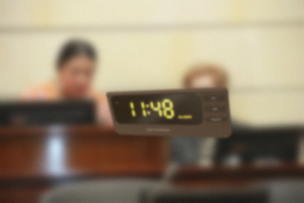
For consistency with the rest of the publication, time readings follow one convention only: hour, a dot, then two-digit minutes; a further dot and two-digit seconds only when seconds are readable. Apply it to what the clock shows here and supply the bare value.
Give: 11.48
